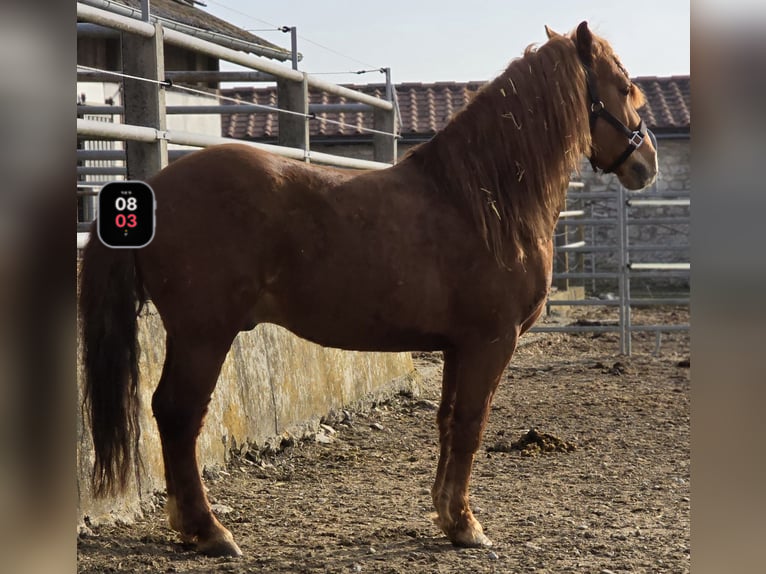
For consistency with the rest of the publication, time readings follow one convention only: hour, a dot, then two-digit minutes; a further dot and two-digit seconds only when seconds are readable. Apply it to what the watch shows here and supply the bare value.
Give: 8.03
